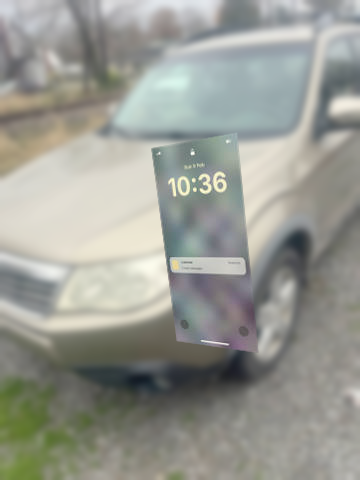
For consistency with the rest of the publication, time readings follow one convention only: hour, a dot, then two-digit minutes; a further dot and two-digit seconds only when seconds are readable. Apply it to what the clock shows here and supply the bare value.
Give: 10.36
